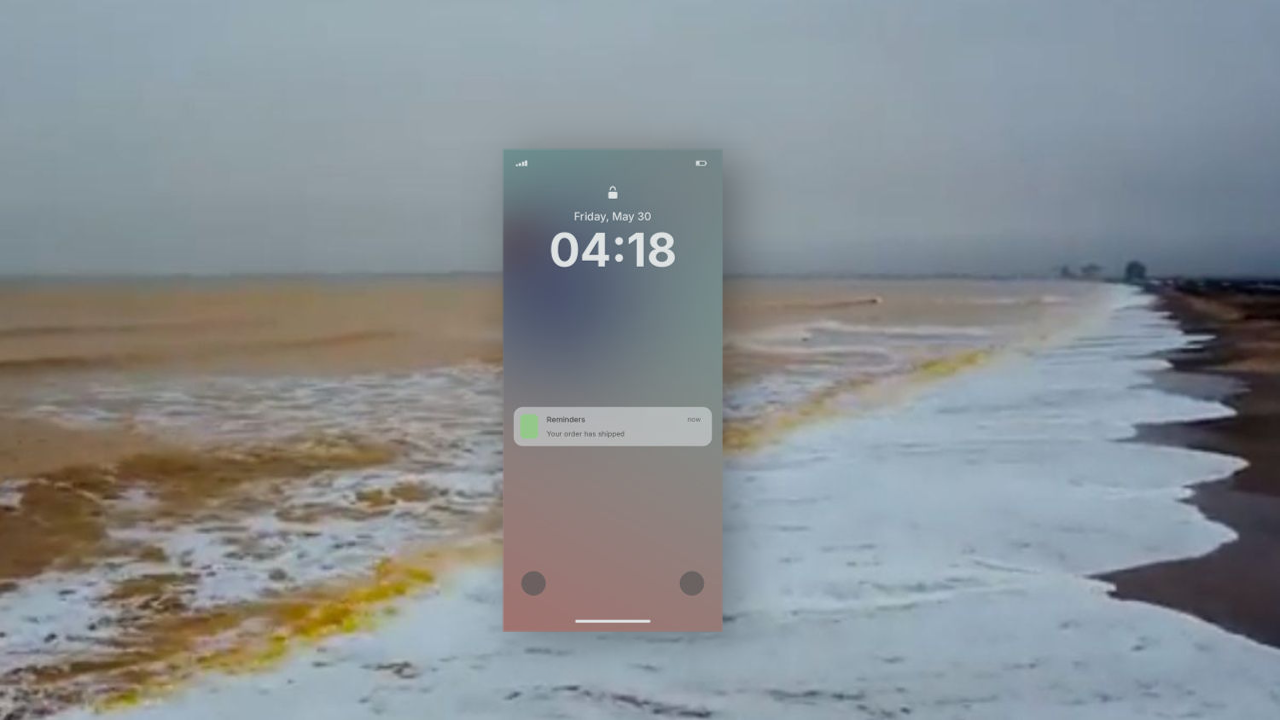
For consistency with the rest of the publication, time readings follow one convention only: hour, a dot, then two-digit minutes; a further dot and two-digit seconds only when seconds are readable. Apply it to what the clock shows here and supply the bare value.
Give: 4.18
